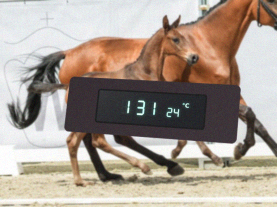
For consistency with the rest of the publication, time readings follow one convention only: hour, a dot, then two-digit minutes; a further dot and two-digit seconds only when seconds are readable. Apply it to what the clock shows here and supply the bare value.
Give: 1.31
